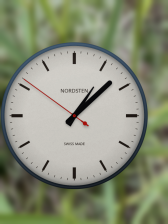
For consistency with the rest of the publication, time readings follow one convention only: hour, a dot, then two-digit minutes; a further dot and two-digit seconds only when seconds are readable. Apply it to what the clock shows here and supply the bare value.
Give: 1.07.51
